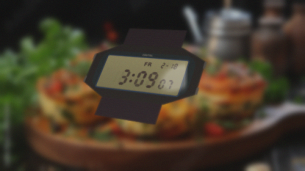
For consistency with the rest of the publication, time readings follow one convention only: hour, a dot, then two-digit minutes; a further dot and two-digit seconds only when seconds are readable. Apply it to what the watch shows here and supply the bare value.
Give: 3.09.07
